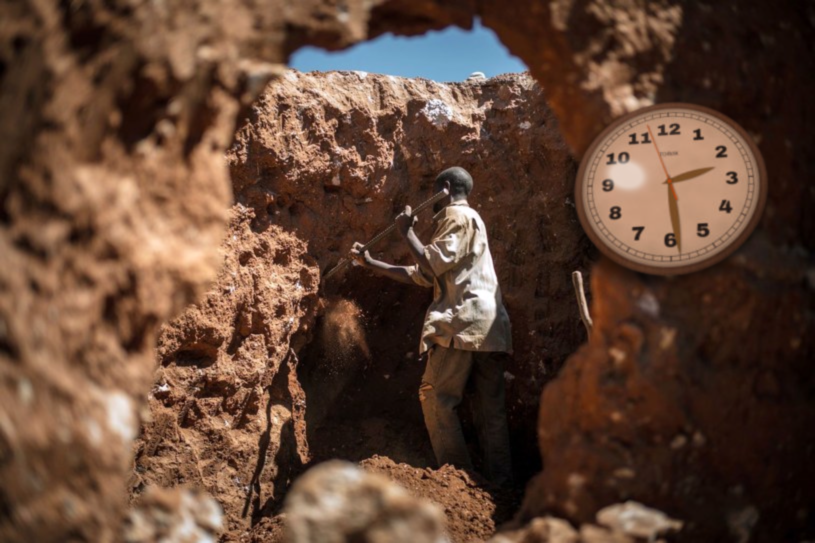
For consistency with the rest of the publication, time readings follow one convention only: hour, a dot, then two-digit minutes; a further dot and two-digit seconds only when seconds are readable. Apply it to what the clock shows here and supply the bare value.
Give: 2.28.57
